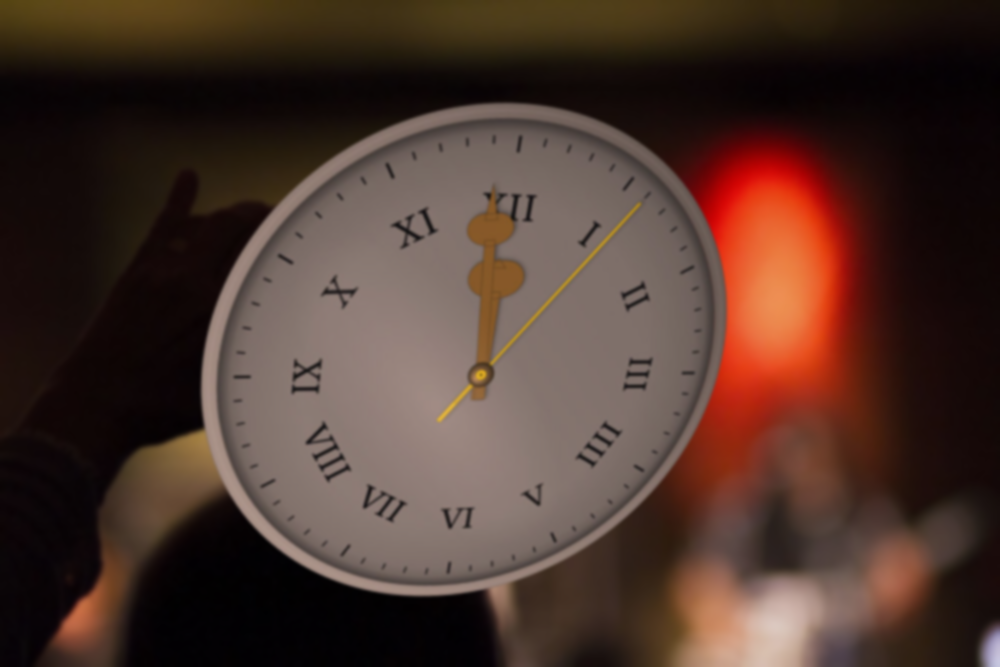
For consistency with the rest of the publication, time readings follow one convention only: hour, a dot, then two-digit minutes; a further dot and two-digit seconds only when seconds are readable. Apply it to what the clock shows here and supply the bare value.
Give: 11.59.06
